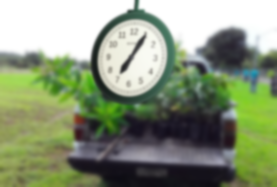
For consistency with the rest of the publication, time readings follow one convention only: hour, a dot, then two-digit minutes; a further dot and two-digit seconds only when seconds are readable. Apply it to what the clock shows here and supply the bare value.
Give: 7.05
